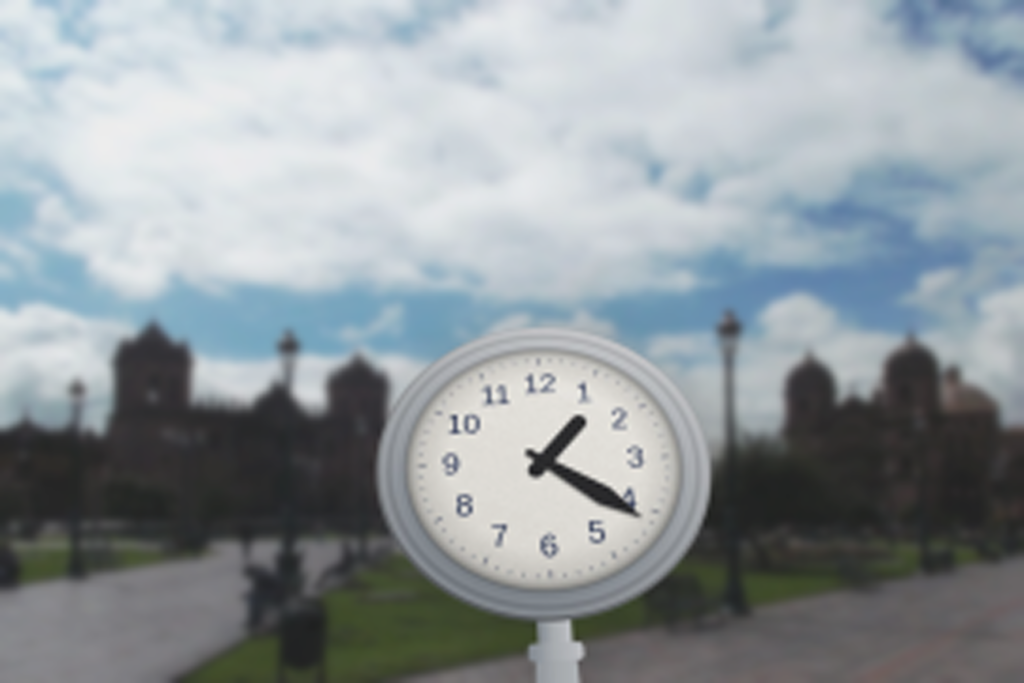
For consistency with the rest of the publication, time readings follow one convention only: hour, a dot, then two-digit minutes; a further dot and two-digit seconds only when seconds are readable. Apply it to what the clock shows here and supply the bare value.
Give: 1.21
